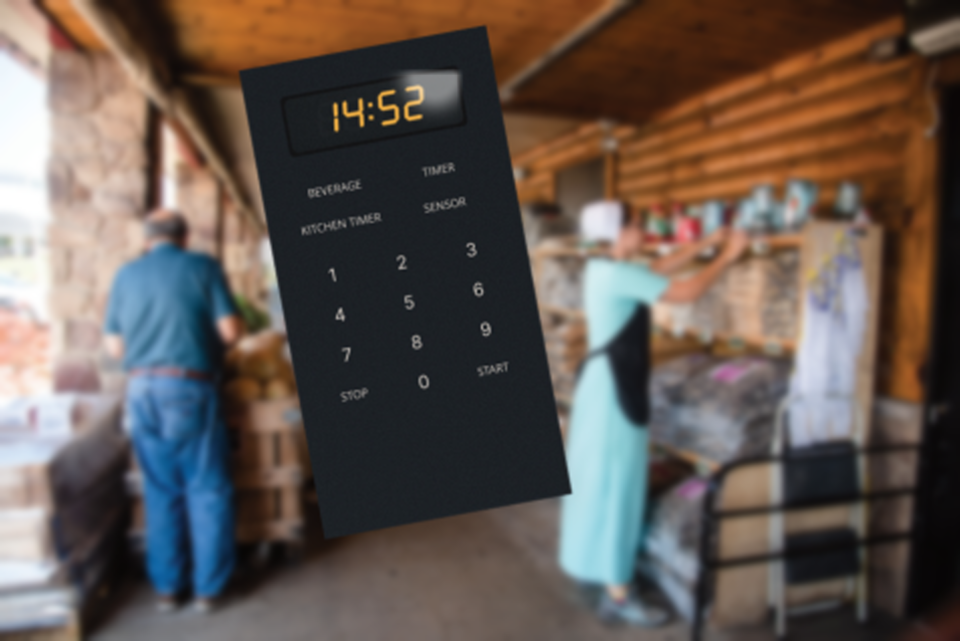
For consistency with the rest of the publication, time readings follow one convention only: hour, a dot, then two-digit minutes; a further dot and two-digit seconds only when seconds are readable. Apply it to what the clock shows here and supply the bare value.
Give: 14.52
